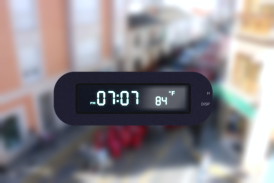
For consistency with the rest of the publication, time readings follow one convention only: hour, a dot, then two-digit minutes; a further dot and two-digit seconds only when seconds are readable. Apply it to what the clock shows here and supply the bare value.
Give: 7.07
